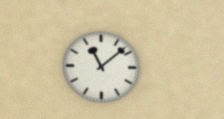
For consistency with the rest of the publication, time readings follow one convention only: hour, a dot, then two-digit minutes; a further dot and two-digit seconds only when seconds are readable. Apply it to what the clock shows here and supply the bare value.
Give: 11.08
